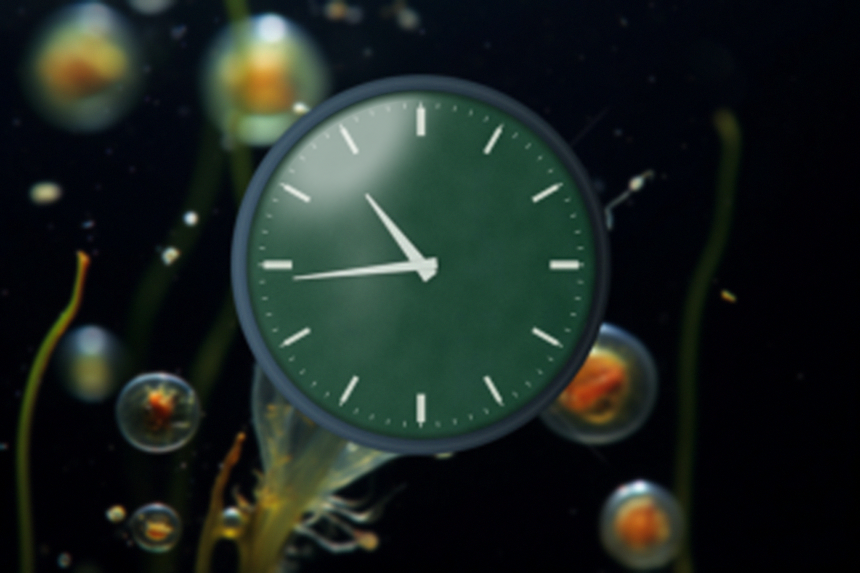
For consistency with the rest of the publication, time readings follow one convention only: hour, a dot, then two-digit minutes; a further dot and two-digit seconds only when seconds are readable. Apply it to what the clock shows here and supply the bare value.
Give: 10.44
